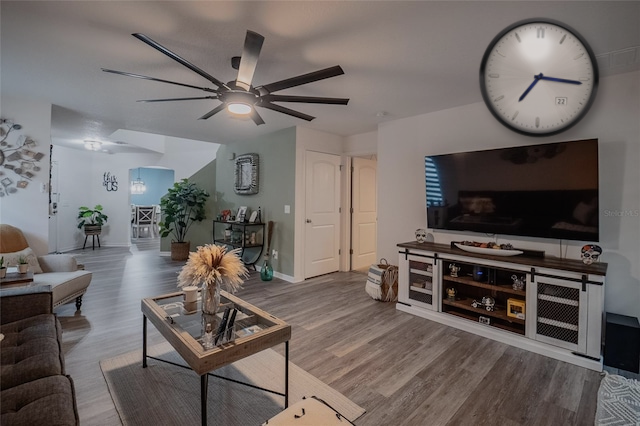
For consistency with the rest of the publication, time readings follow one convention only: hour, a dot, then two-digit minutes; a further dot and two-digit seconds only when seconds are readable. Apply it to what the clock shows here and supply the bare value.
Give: 7.16
